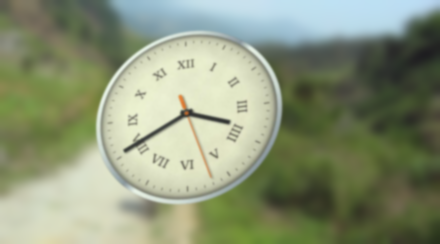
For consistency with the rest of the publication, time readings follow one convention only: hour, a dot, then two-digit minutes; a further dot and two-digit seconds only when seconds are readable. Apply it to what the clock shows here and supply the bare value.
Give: 3.40.27
